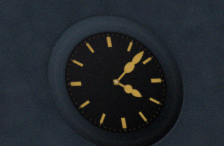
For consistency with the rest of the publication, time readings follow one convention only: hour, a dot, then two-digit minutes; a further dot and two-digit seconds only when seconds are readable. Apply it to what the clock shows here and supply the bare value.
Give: 4.08
